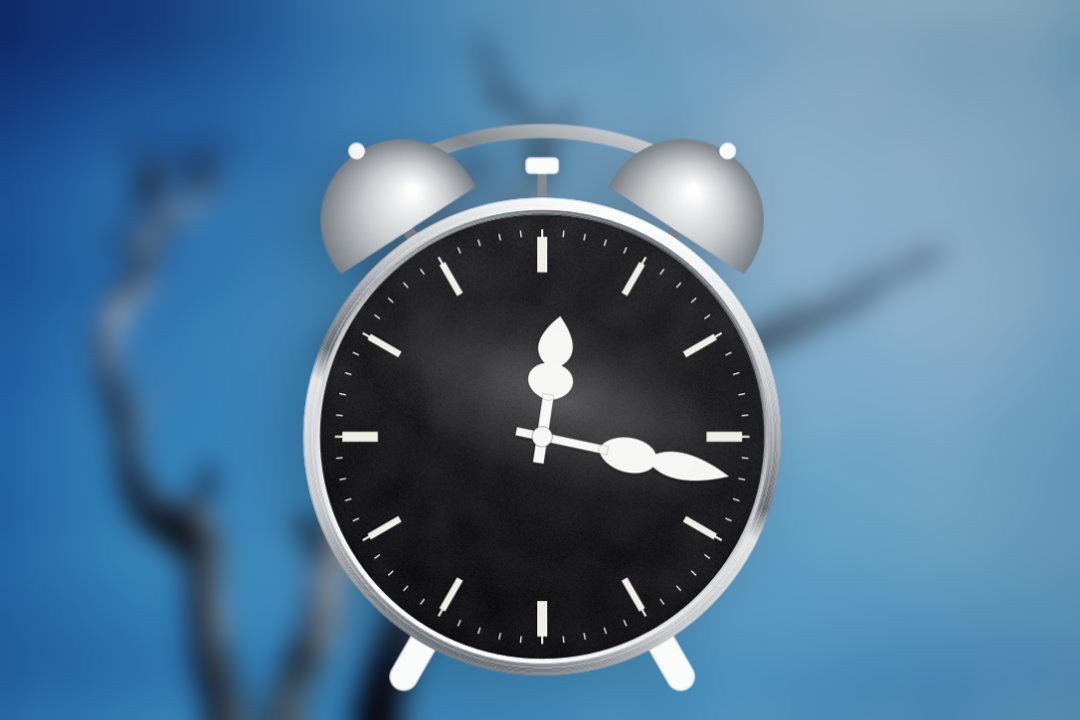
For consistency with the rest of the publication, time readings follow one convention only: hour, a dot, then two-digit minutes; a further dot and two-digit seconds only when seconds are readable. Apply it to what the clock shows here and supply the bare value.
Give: 12.17
